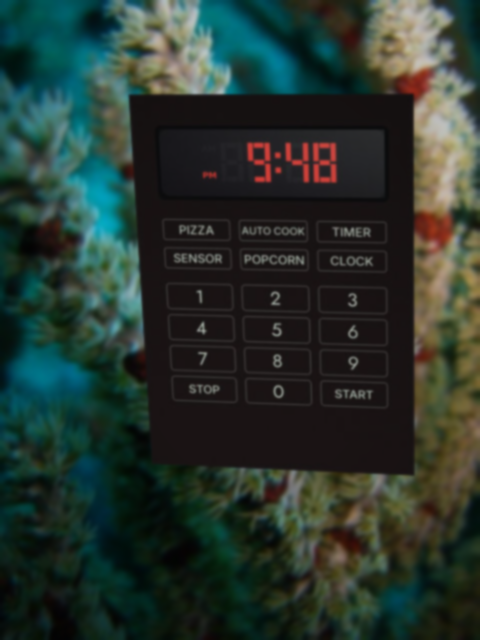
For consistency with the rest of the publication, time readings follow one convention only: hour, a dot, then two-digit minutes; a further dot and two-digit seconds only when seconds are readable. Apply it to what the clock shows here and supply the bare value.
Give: 9.48
